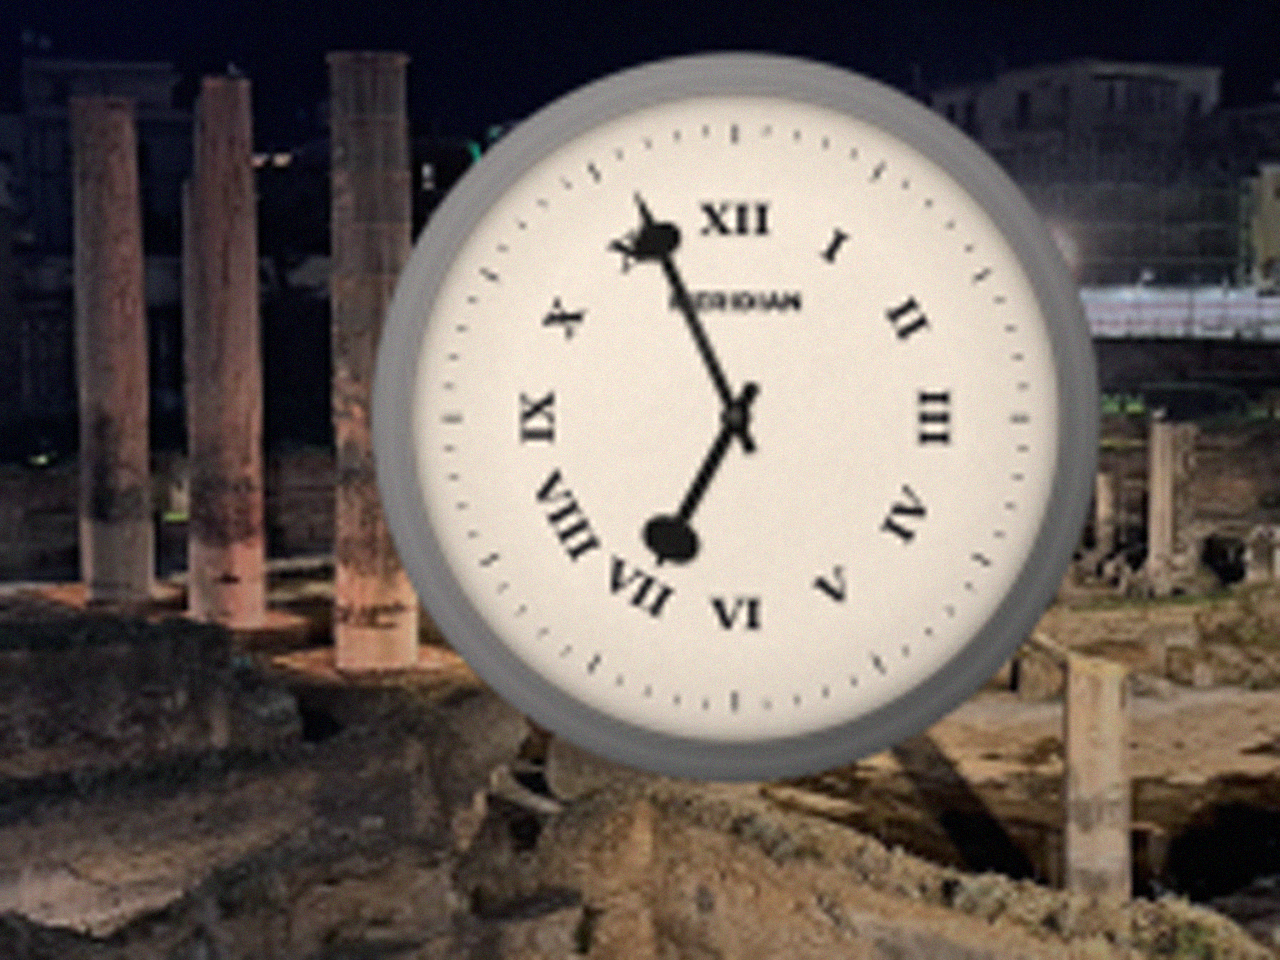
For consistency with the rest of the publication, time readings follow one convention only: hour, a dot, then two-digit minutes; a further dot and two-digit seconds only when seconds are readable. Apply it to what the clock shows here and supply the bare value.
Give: 6.56
